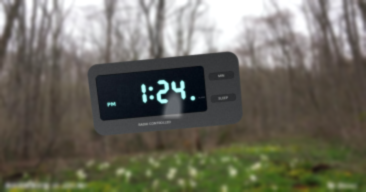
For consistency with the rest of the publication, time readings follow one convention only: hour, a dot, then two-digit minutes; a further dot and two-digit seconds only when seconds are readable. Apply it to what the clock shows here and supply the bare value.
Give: 1.24
